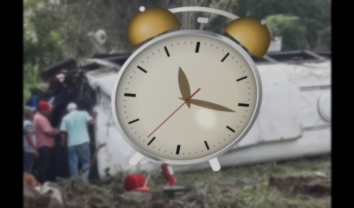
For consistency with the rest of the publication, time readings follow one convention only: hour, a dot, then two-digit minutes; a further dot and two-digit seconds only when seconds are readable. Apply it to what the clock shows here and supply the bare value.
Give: 11.16.36
